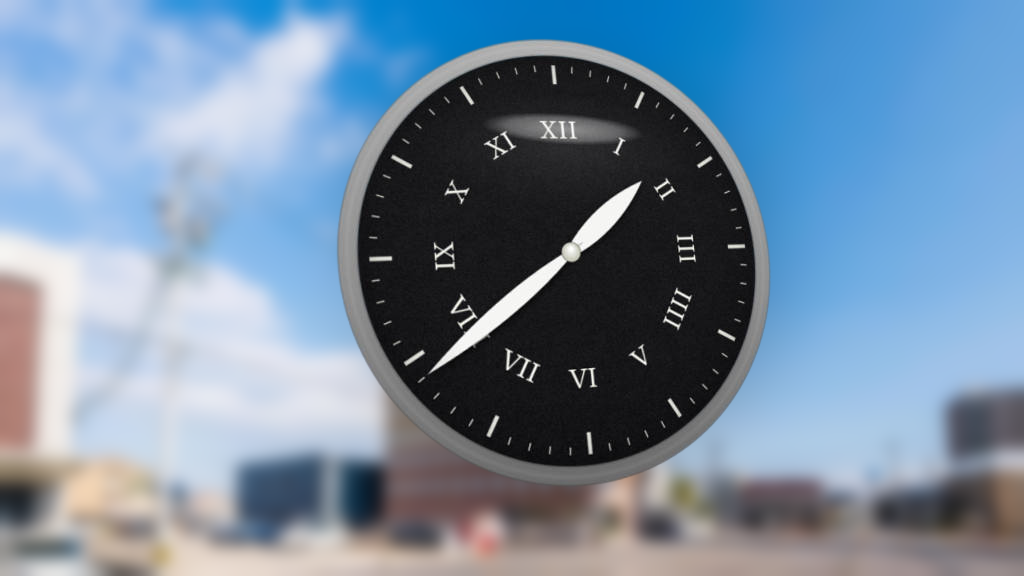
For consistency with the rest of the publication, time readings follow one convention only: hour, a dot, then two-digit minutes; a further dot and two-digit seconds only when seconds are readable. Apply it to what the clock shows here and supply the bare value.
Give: 1.39
